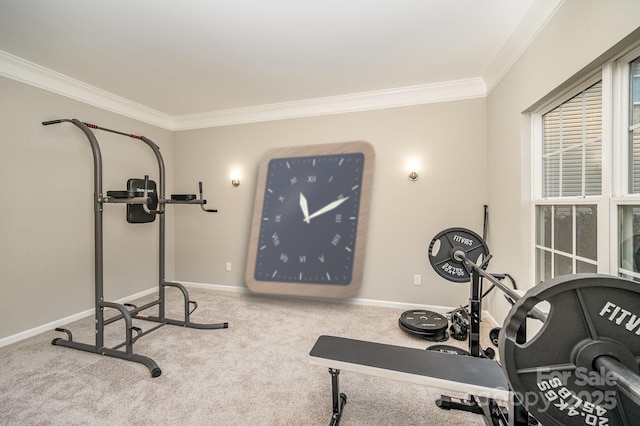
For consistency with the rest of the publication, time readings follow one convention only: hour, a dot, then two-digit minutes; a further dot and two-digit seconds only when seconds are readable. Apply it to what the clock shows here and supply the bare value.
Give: 11.11
